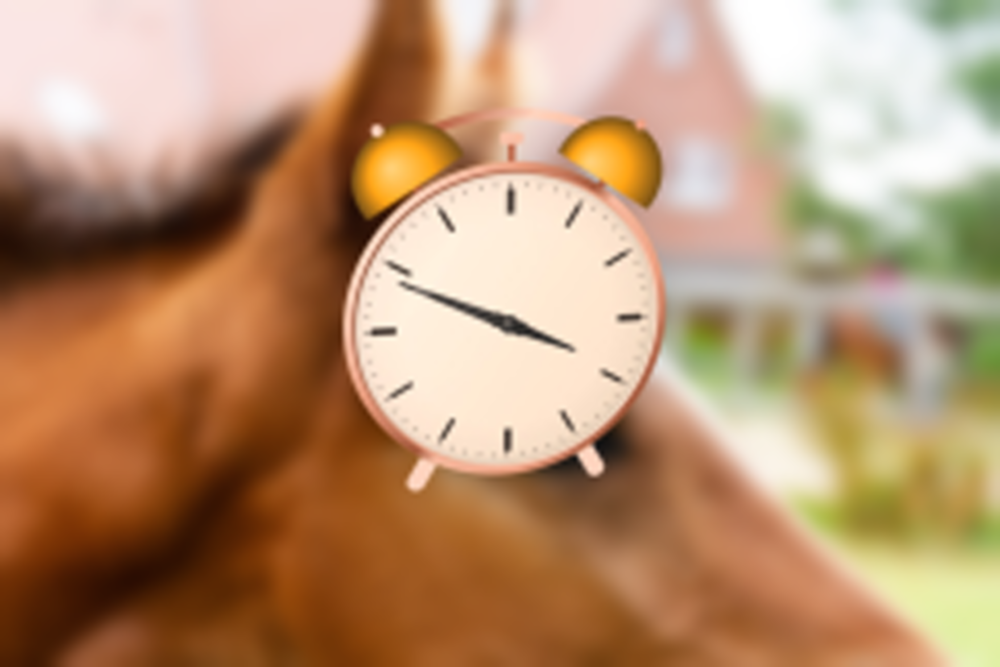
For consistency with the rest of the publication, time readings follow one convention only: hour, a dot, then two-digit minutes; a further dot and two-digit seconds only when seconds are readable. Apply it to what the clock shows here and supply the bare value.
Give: 3.49
